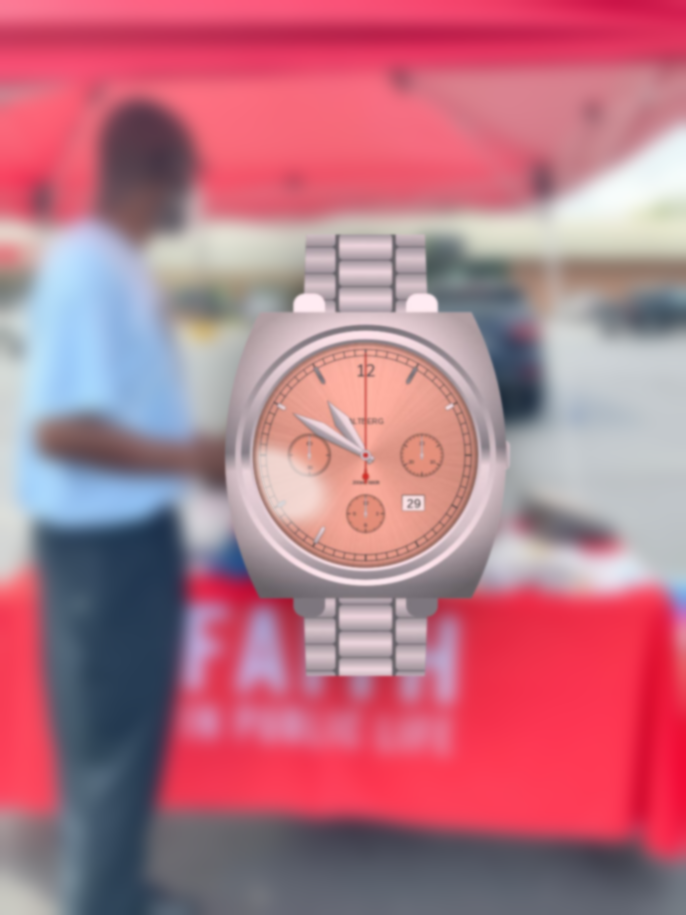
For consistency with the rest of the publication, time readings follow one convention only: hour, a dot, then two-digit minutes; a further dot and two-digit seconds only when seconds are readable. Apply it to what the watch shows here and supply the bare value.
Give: 10.50
